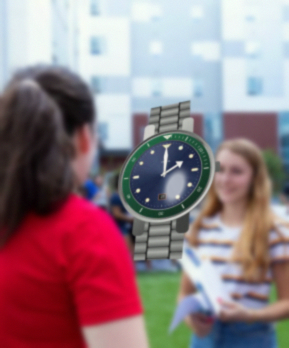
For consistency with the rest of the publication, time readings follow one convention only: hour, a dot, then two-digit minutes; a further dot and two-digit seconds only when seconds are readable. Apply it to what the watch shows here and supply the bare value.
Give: 2.00
